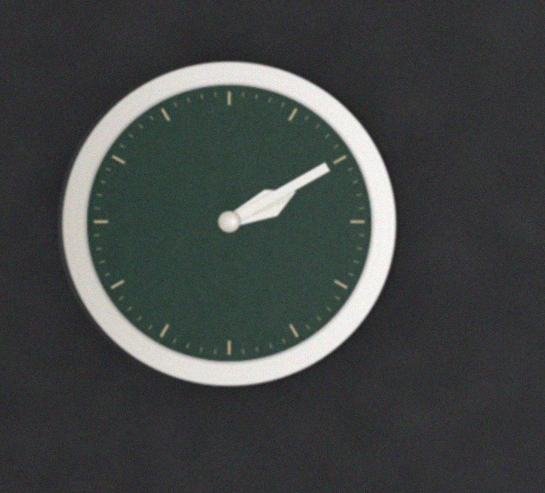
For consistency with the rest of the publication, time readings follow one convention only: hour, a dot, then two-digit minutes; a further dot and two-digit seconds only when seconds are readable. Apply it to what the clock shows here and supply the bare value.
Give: 2.10
